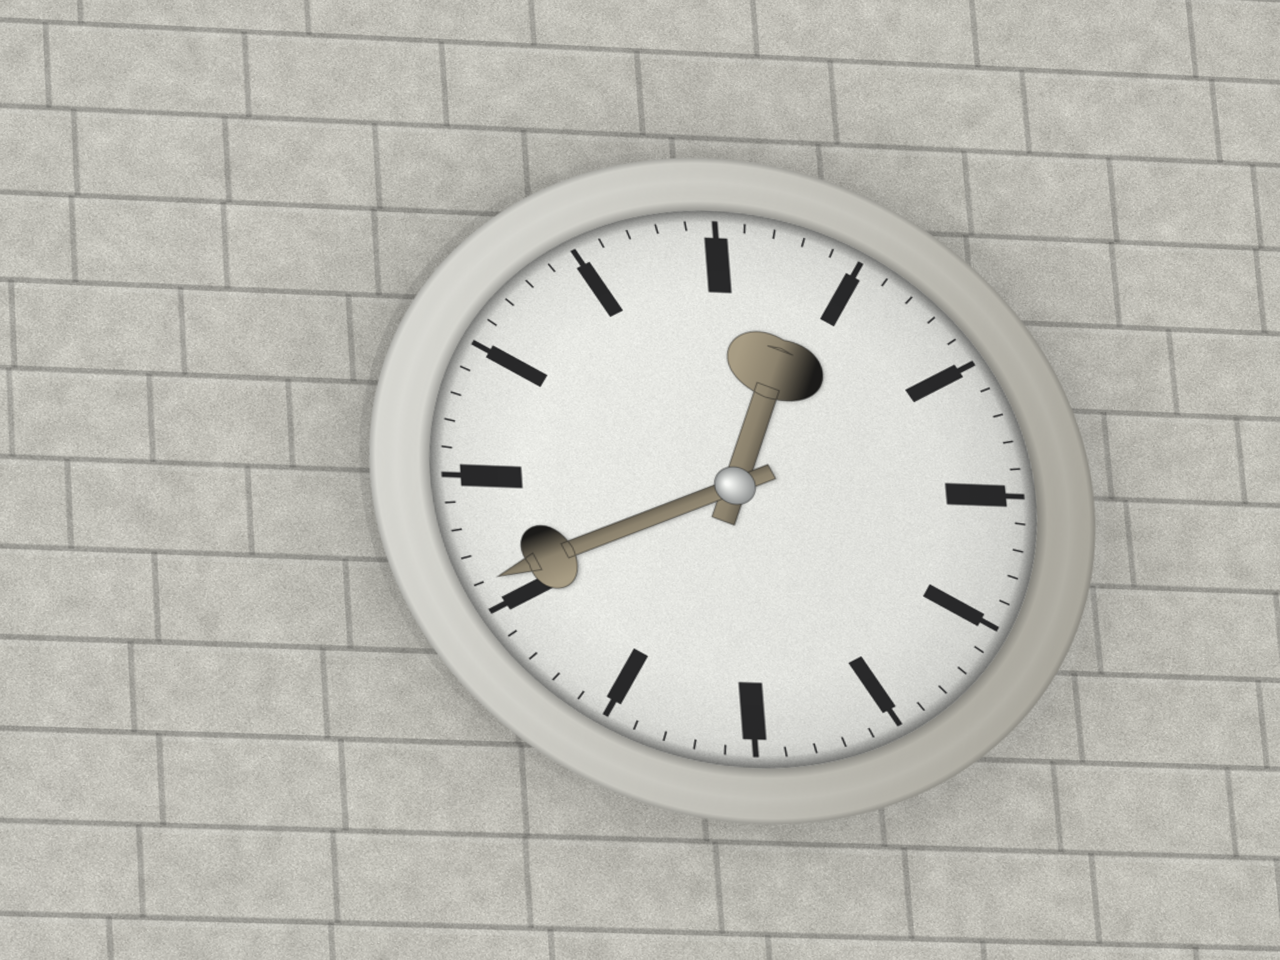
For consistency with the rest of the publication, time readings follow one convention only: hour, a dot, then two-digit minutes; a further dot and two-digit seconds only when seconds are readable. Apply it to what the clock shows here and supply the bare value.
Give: 12.41
